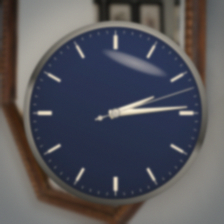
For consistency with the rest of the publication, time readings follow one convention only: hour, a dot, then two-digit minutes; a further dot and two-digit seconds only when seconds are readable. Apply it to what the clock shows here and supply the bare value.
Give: 2.14.12
